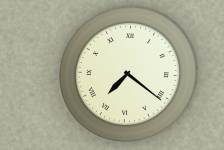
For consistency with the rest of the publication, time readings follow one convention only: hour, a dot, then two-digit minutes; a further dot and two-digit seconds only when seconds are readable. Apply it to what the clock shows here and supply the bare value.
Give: 7.21
